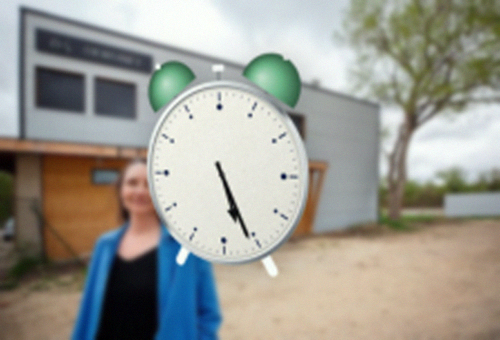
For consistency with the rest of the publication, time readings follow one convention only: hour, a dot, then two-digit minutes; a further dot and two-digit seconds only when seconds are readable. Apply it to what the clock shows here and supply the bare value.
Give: 5.26
